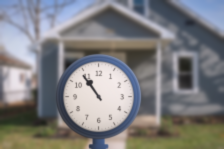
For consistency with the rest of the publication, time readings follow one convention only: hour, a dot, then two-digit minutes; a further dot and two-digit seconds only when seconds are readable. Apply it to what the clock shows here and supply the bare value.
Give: 10.54
